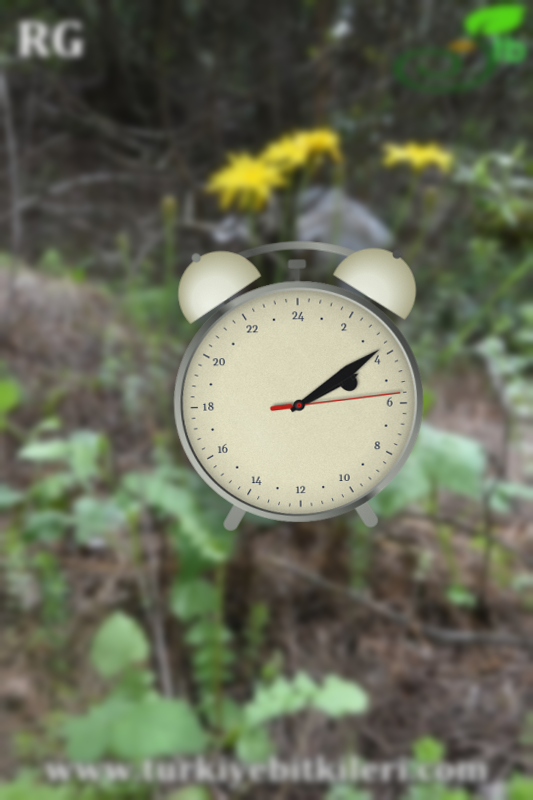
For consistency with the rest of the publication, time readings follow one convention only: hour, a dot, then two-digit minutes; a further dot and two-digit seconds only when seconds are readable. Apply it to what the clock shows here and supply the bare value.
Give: 4.09.14
